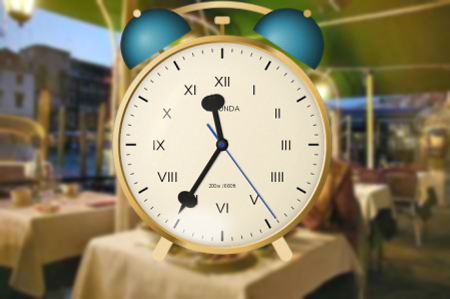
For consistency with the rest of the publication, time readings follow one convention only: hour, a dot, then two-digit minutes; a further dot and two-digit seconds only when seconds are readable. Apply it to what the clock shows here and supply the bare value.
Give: 11.35.24
